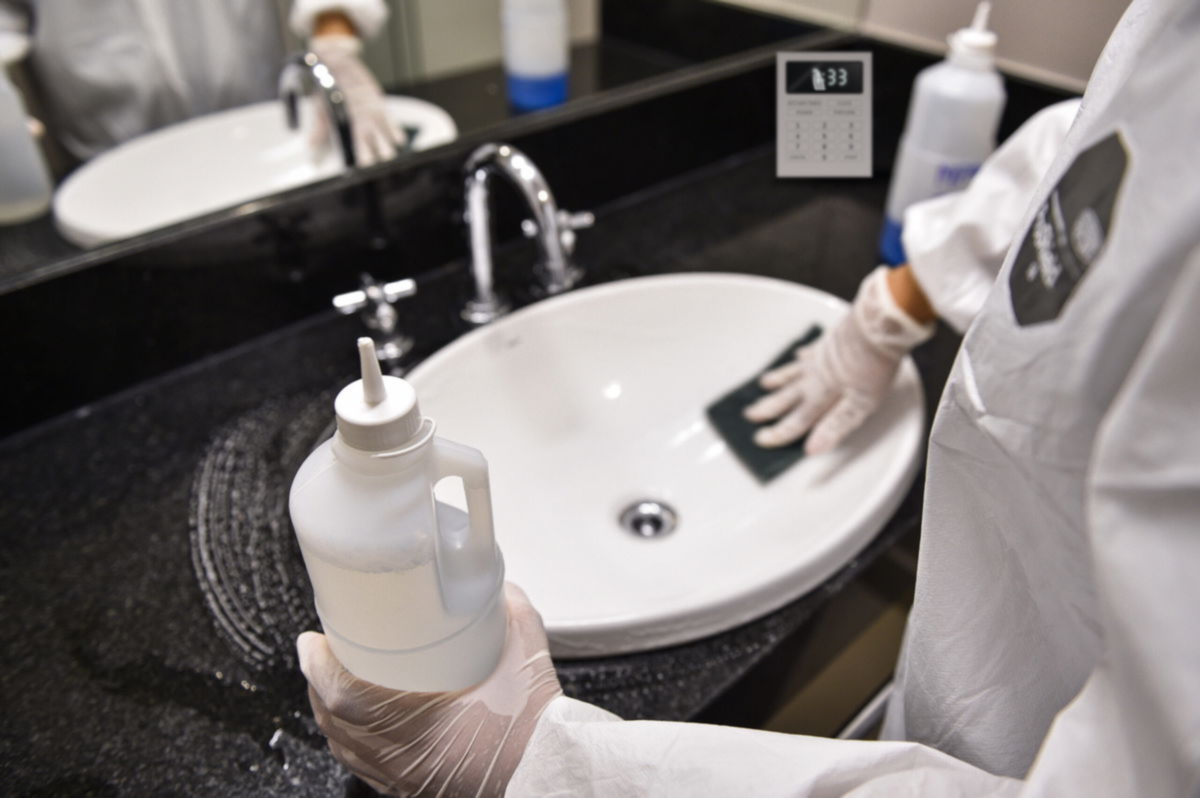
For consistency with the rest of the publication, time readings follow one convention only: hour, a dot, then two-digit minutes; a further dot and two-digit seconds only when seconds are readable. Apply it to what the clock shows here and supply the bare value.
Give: 7.33
